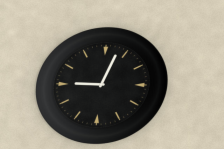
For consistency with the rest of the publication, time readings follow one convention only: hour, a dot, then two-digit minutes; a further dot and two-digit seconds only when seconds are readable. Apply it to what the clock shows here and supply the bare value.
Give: 9.03
